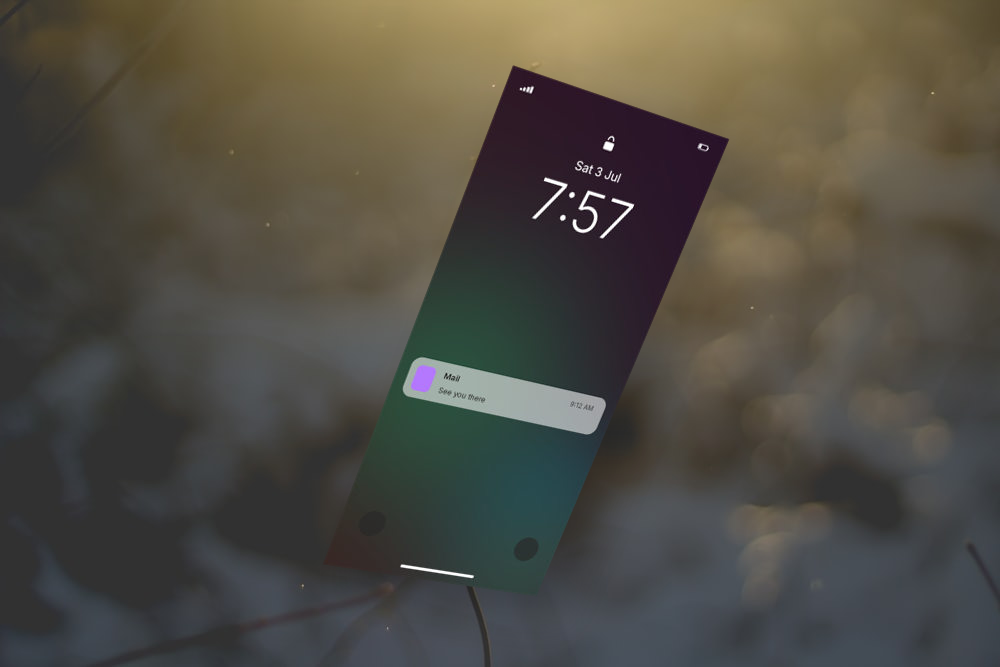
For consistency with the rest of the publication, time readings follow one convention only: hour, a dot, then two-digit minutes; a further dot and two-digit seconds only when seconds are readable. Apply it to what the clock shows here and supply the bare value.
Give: 7.57
